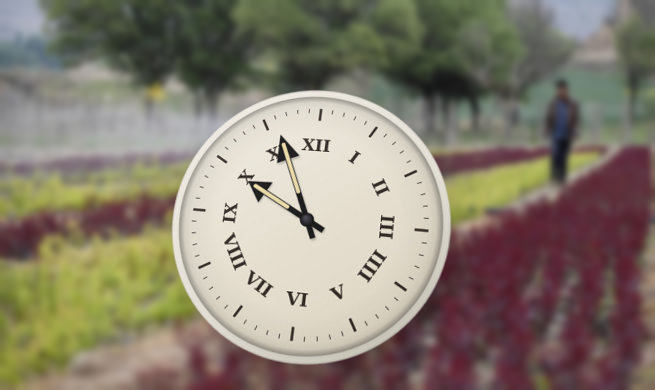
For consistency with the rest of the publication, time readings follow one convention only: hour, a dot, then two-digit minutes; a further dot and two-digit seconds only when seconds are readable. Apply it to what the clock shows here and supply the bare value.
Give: 9.56
